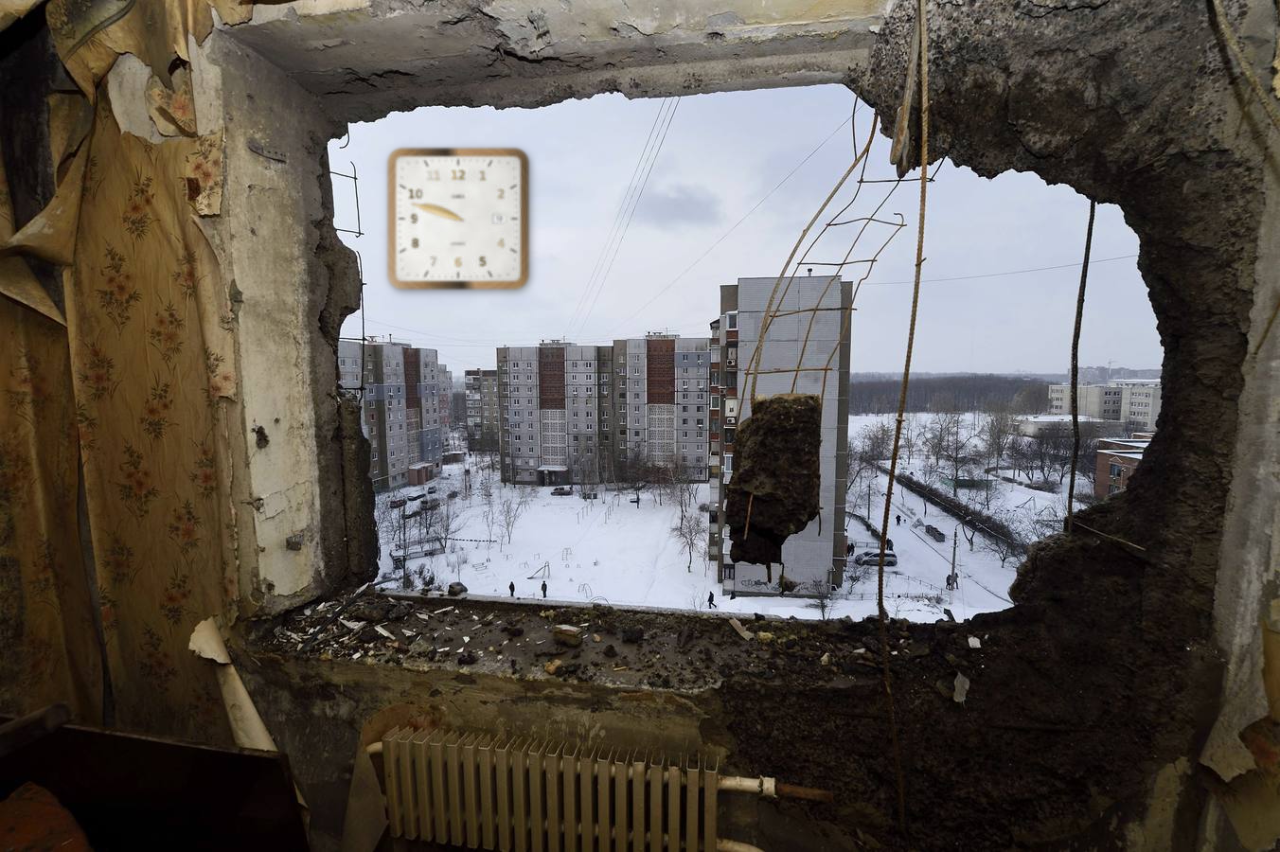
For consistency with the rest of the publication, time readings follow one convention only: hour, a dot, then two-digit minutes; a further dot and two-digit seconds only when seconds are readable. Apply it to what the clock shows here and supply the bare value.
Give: 9.48
